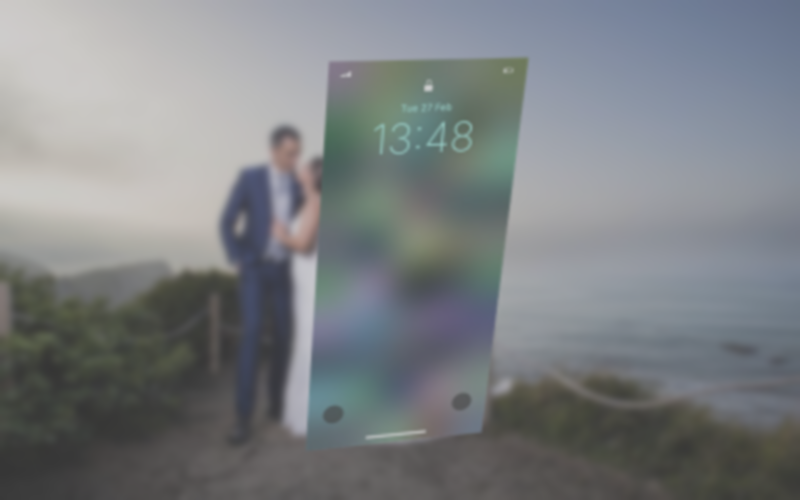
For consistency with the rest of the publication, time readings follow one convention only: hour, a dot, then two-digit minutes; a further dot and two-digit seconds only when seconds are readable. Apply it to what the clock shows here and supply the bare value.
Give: 13.48
